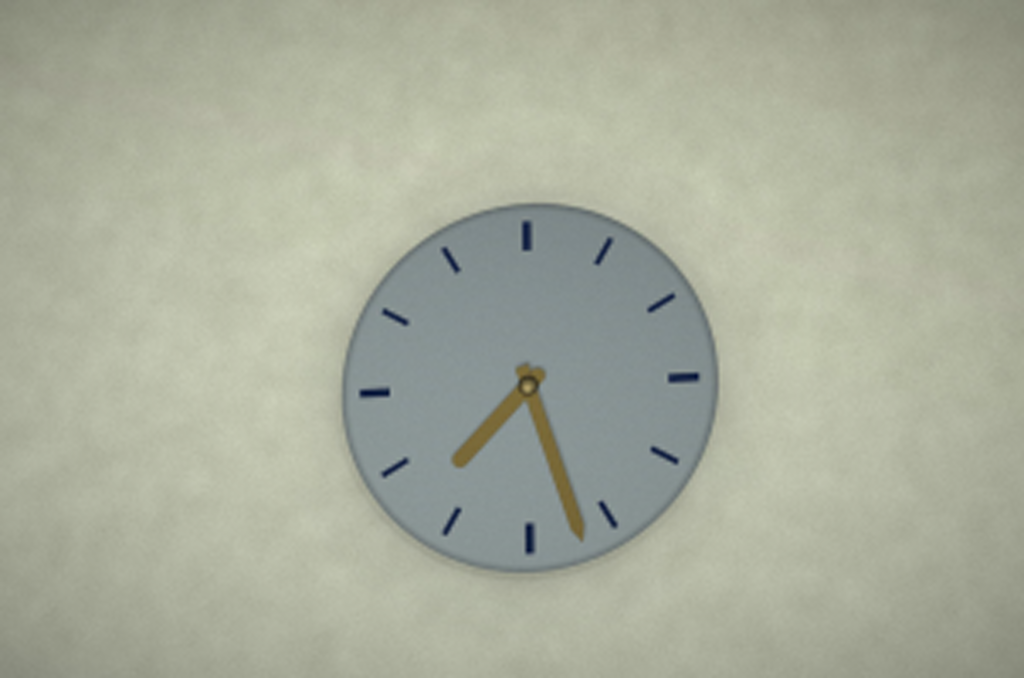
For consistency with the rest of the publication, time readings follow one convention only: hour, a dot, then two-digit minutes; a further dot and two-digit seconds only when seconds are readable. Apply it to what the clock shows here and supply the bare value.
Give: 7.27
